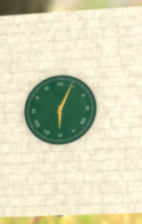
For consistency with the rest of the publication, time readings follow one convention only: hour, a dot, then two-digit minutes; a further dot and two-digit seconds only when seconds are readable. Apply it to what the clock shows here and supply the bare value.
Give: 6.04
